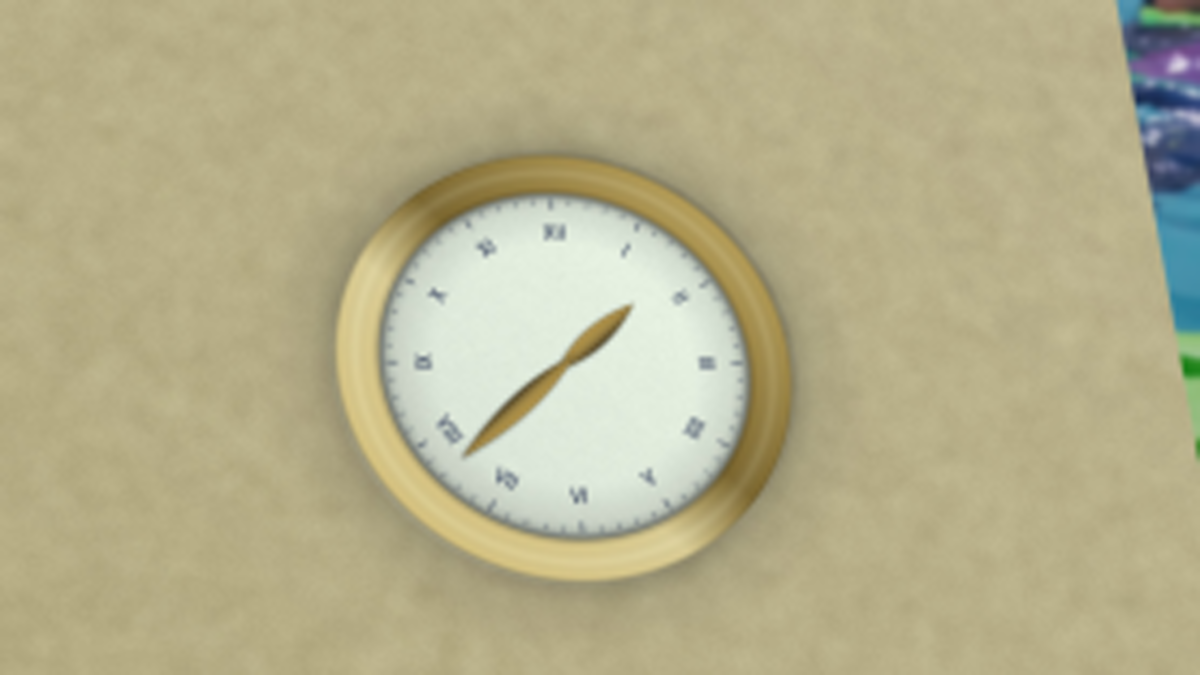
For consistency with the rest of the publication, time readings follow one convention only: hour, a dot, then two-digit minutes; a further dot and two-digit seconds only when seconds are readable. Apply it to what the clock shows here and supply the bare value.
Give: 1.38
